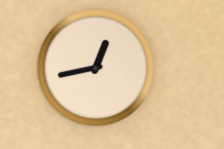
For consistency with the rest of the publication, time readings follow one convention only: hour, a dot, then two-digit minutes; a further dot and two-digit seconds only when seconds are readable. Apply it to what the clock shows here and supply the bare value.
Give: 12.43
